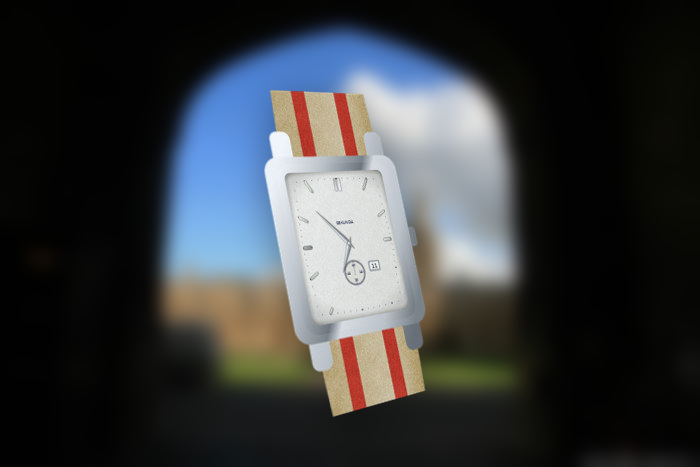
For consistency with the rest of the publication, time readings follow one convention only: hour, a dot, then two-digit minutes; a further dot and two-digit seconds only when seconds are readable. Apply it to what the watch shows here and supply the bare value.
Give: 6.53
